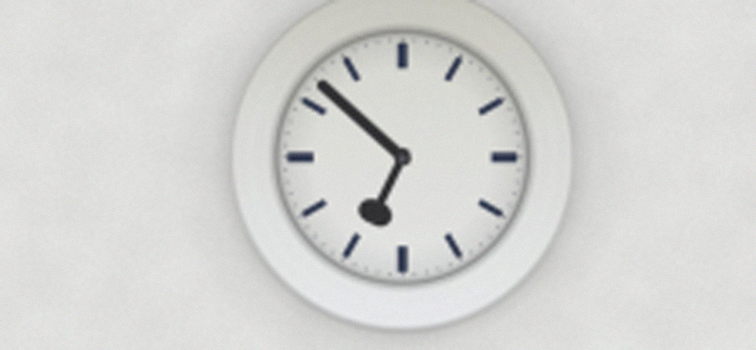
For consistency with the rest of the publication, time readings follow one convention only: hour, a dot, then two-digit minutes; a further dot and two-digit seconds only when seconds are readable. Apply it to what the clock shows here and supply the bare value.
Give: 6.52
